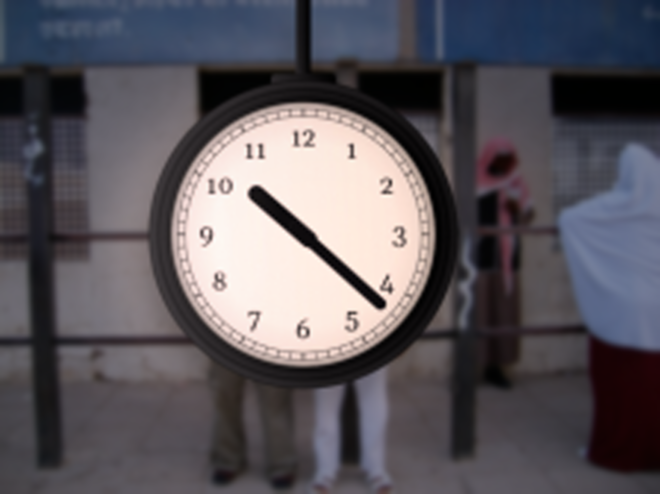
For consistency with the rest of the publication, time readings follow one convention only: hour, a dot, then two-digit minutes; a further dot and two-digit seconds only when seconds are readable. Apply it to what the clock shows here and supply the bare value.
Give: 10.22
